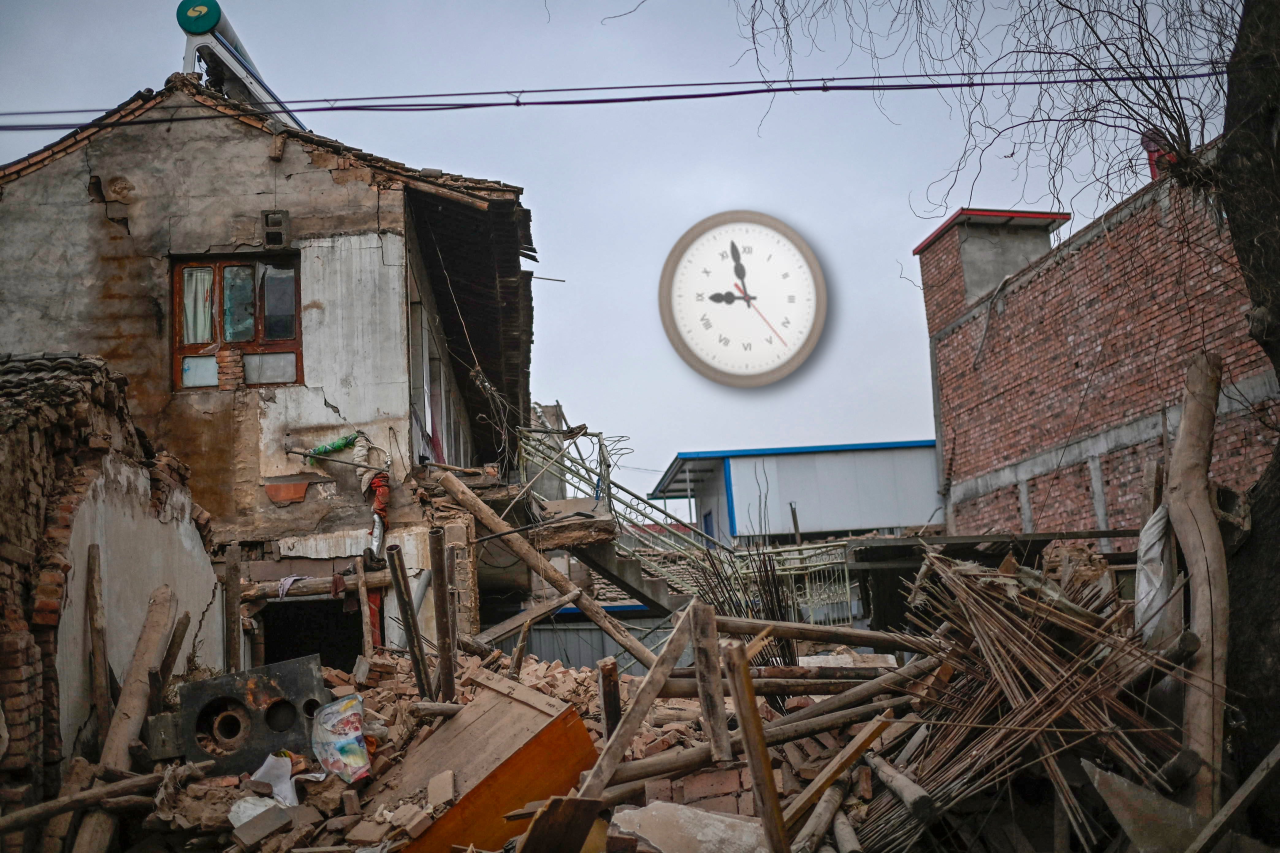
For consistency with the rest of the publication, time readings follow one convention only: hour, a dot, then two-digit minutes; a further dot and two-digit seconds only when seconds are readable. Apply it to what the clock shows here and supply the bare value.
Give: 8.57.23
